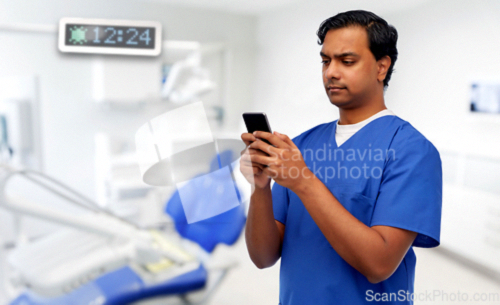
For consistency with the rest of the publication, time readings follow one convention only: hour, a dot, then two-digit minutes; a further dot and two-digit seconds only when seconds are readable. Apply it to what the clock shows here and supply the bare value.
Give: 12.24
